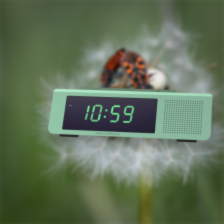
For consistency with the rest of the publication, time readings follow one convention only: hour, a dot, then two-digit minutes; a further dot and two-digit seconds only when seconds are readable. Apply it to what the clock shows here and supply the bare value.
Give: 10.59
